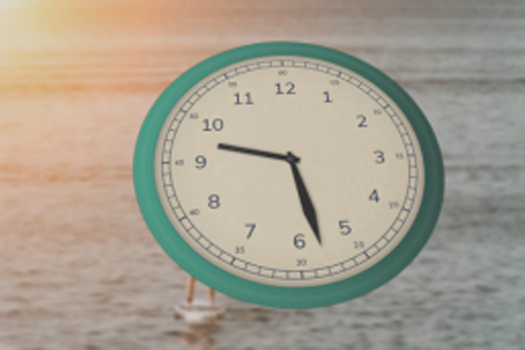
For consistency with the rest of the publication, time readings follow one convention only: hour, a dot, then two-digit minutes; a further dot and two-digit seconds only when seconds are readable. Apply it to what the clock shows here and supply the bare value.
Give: 9.28
